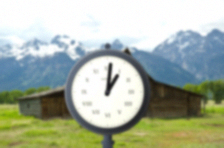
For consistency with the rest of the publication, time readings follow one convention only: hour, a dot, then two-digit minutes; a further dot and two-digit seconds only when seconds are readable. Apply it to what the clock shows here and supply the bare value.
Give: 1.01
